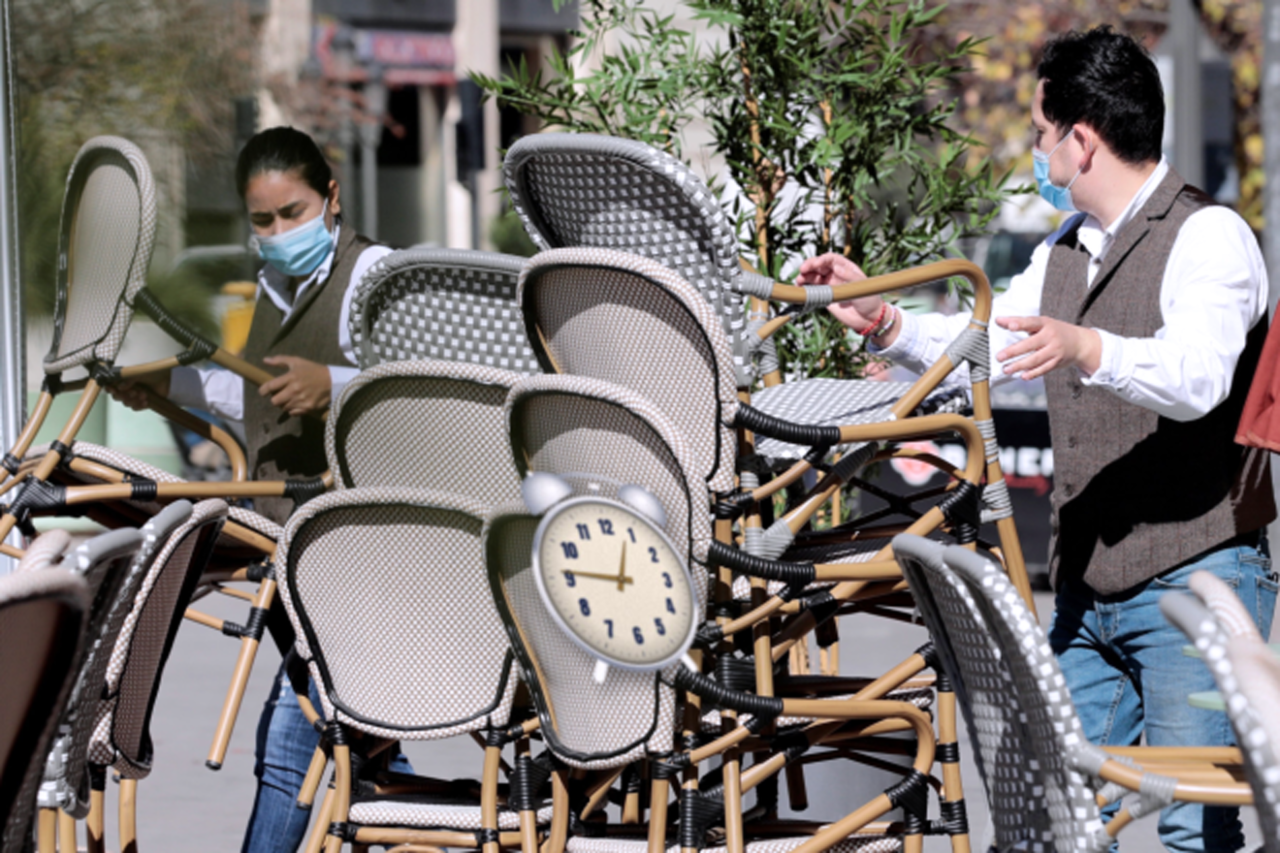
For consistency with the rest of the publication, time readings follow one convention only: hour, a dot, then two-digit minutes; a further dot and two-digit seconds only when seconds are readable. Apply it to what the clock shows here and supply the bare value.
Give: 12.46
